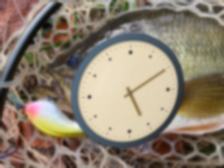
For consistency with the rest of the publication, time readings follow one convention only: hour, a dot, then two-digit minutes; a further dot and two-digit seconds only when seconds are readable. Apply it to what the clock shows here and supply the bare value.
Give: 5.10
